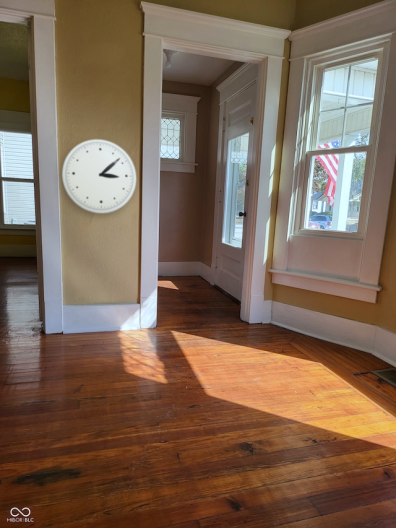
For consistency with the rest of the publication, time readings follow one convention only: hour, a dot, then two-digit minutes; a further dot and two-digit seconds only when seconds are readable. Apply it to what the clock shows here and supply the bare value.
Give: 3.08
